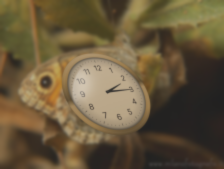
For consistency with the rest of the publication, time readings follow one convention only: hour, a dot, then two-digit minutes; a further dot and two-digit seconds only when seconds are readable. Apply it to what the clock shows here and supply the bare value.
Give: 2.15
